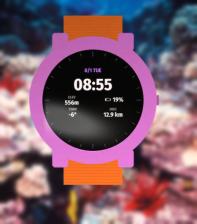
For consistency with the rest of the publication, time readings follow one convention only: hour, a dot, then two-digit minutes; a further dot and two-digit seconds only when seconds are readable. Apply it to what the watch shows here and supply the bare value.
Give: 8.55
